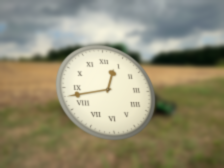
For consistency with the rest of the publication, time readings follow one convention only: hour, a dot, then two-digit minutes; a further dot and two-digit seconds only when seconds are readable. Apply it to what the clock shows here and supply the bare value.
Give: 12.43
